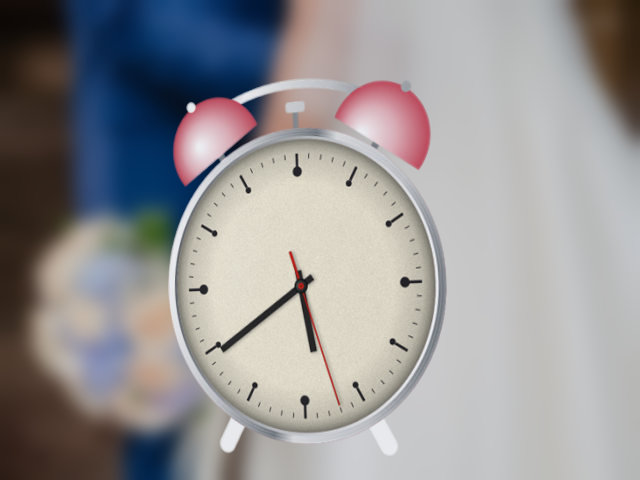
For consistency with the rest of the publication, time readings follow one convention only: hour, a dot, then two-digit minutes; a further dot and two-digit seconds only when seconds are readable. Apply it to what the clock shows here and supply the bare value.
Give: 5.39.27
